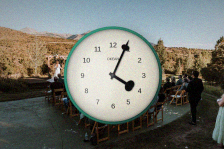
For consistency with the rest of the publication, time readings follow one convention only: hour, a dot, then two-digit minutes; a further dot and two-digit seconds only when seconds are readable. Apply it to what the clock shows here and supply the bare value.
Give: 4.04
